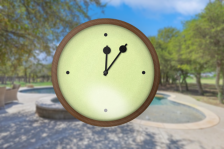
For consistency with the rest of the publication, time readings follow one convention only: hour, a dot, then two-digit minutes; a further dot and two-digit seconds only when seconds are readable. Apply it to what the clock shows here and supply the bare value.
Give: 12.06
